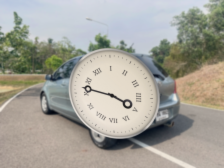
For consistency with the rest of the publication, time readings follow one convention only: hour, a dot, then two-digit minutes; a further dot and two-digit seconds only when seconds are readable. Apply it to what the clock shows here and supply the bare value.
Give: 4.52
